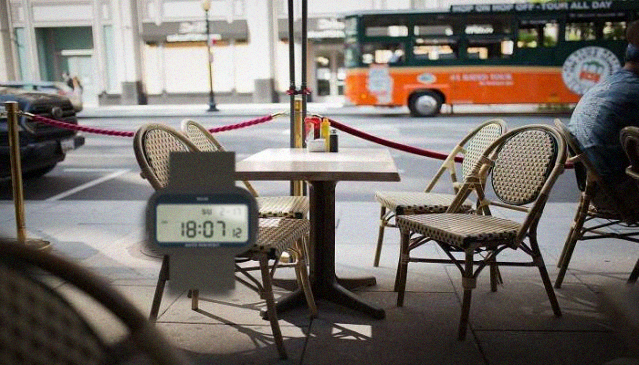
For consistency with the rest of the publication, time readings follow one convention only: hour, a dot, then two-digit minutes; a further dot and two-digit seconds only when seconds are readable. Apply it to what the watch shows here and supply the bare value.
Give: 18.07.12
